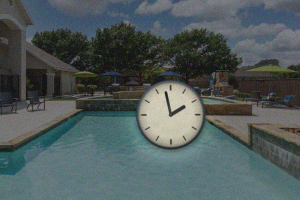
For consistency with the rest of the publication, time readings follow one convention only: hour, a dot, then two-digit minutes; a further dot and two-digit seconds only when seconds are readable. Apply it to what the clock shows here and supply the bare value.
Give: 1.58
